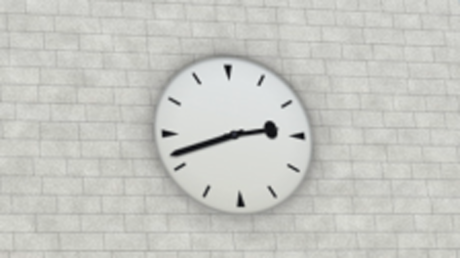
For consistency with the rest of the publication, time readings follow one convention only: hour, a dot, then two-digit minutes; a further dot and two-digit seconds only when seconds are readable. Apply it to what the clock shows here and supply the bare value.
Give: 2.42
